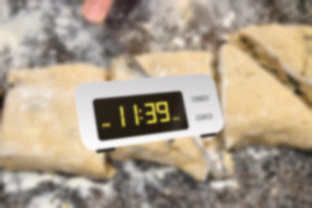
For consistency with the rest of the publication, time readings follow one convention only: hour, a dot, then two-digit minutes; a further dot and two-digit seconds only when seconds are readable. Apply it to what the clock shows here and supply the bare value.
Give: 11.39
